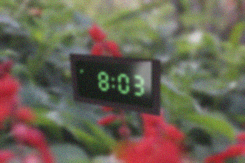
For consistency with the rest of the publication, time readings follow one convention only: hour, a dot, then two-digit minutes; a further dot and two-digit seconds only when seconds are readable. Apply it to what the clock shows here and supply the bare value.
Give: 8.03
